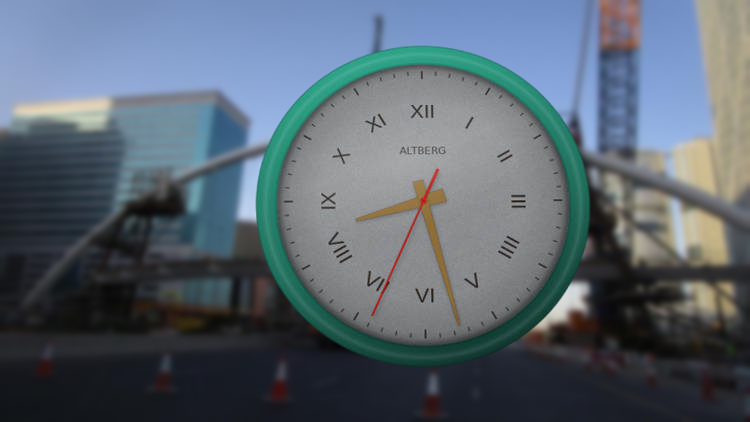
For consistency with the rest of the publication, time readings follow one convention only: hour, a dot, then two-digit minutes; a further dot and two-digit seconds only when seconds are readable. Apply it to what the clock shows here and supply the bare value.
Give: 8.27.34
